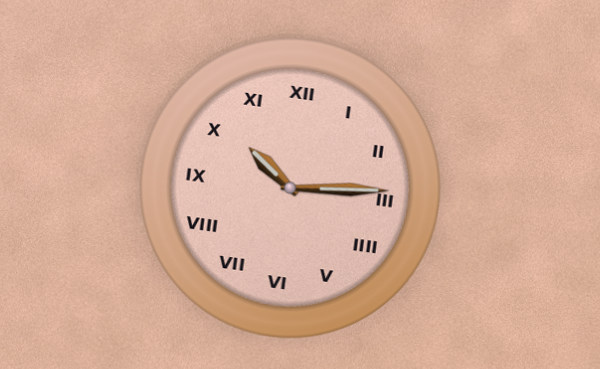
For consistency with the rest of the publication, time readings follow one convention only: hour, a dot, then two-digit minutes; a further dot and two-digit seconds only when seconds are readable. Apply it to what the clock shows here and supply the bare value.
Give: 10.14
